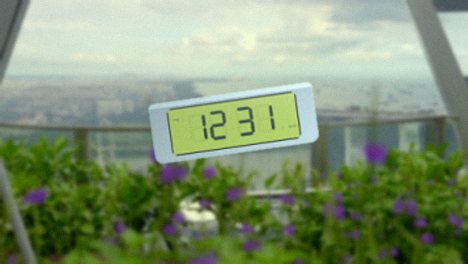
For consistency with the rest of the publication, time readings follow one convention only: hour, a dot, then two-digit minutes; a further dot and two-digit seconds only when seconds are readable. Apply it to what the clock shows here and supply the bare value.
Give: 12.31
